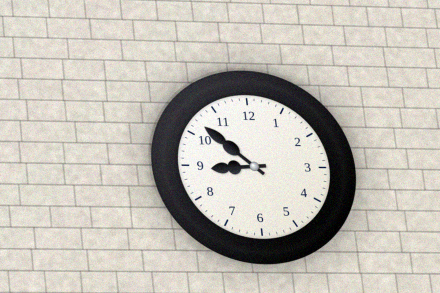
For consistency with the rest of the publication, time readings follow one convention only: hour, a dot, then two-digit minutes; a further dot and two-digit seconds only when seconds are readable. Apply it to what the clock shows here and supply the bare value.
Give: 8.52
